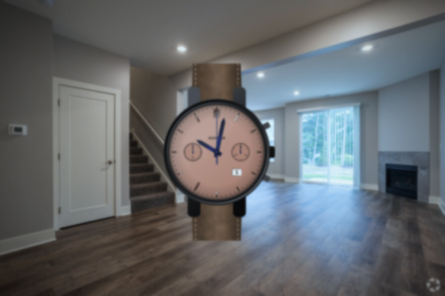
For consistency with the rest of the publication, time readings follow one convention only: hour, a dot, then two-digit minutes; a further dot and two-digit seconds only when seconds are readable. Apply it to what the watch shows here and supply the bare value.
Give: 10.02
